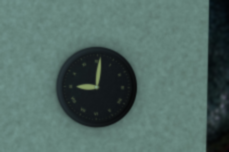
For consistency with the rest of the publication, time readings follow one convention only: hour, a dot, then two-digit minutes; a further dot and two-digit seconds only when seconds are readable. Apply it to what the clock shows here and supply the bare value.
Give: 9.01
